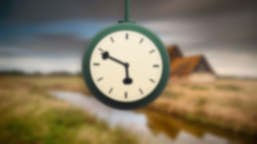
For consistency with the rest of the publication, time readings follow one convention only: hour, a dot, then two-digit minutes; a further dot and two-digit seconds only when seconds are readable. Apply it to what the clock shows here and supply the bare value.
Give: 5.49
